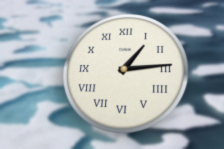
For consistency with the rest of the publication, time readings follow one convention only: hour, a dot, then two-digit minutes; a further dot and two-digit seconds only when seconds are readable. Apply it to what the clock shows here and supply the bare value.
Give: 1.14
